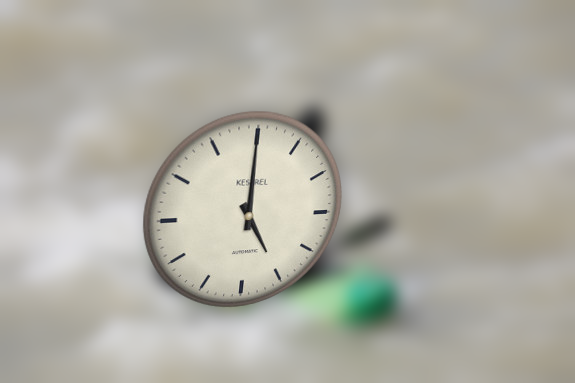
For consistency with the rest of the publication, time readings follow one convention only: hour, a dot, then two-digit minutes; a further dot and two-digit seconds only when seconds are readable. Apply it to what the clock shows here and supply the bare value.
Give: 5.00
